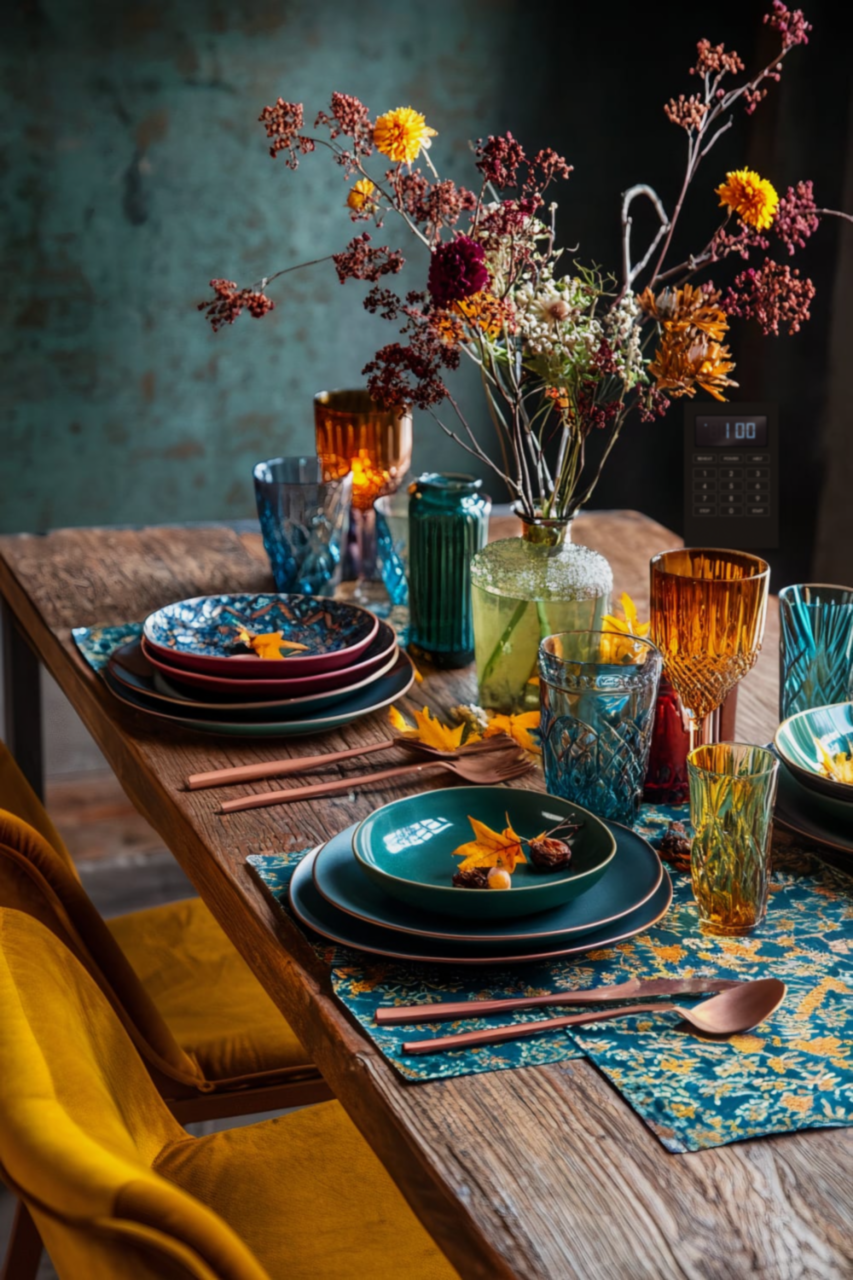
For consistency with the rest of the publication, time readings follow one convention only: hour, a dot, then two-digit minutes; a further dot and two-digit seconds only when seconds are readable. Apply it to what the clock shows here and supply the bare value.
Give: 1.00
